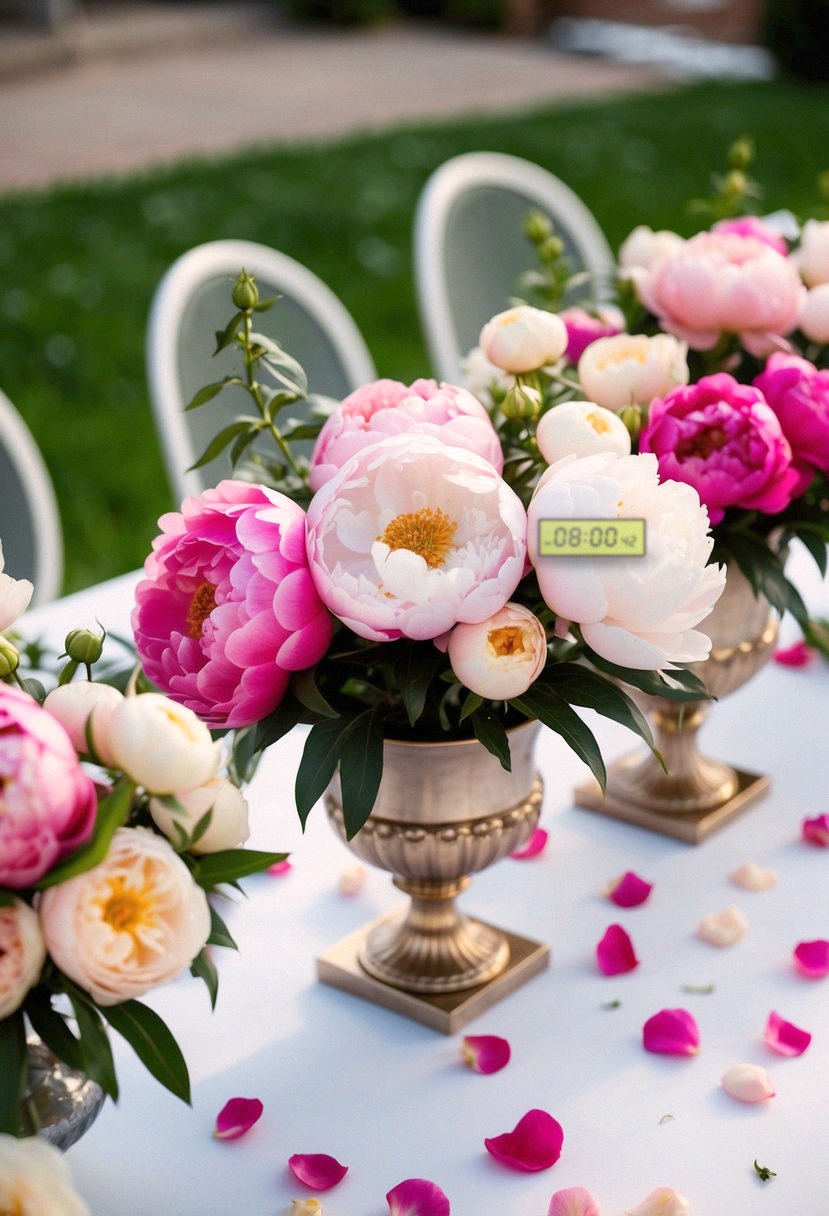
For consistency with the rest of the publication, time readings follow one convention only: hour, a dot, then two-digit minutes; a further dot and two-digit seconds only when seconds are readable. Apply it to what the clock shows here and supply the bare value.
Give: 8.00
